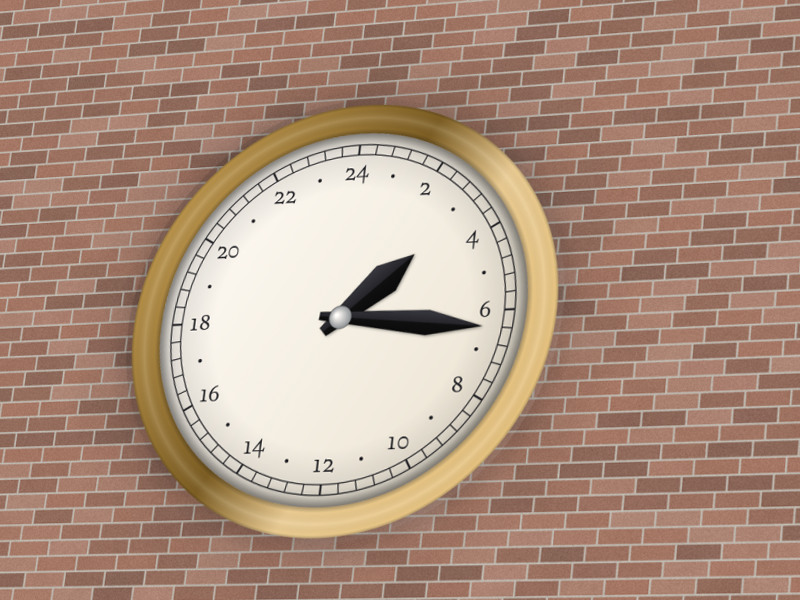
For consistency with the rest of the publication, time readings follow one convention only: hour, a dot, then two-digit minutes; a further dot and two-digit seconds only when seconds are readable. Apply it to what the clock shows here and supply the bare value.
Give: 3.16
